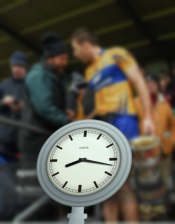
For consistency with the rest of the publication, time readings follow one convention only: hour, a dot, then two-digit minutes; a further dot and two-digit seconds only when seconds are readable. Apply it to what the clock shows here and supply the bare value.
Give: 8.17
